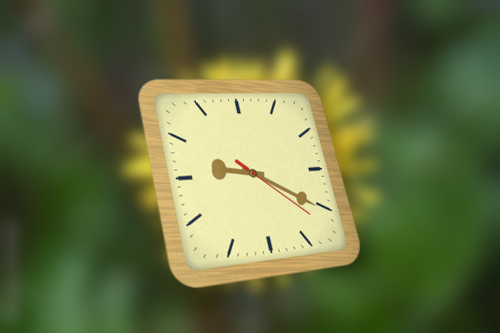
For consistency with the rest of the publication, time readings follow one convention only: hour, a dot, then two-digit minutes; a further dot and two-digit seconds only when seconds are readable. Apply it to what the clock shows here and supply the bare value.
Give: 9.20.22
